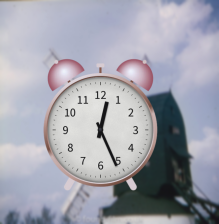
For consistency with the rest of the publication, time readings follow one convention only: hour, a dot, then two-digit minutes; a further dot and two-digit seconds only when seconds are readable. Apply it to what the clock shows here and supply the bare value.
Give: 12.26
